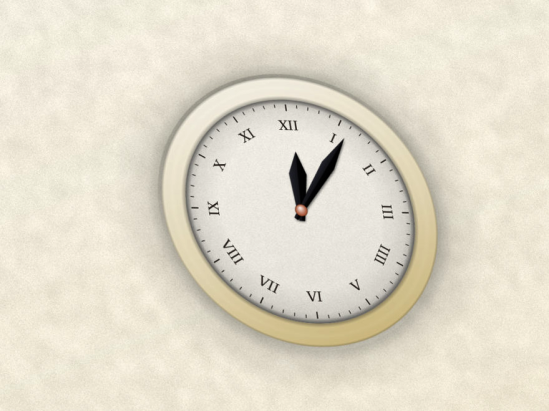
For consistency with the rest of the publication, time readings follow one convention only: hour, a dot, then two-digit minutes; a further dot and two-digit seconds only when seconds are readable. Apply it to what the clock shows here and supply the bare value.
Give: 12.06
